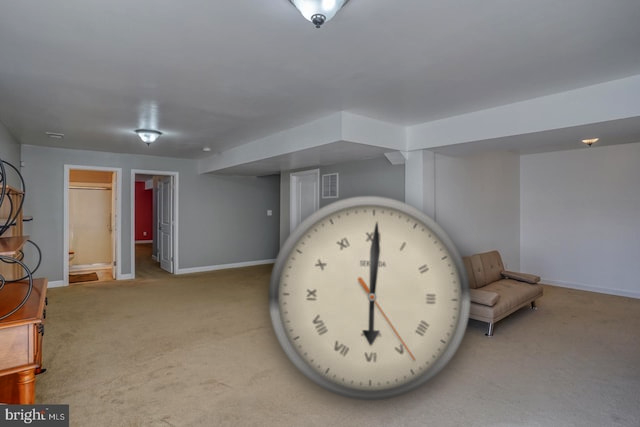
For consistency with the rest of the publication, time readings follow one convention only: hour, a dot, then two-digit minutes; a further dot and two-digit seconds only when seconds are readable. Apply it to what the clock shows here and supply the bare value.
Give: 6.00.24
